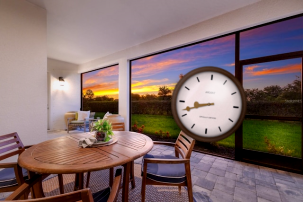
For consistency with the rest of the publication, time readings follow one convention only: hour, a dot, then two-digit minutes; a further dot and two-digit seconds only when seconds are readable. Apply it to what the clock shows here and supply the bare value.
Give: 8.42
